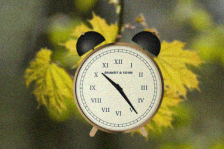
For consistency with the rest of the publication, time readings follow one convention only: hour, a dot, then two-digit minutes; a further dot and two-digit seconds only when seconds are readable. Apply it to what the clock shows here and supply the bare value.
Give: 10.24
